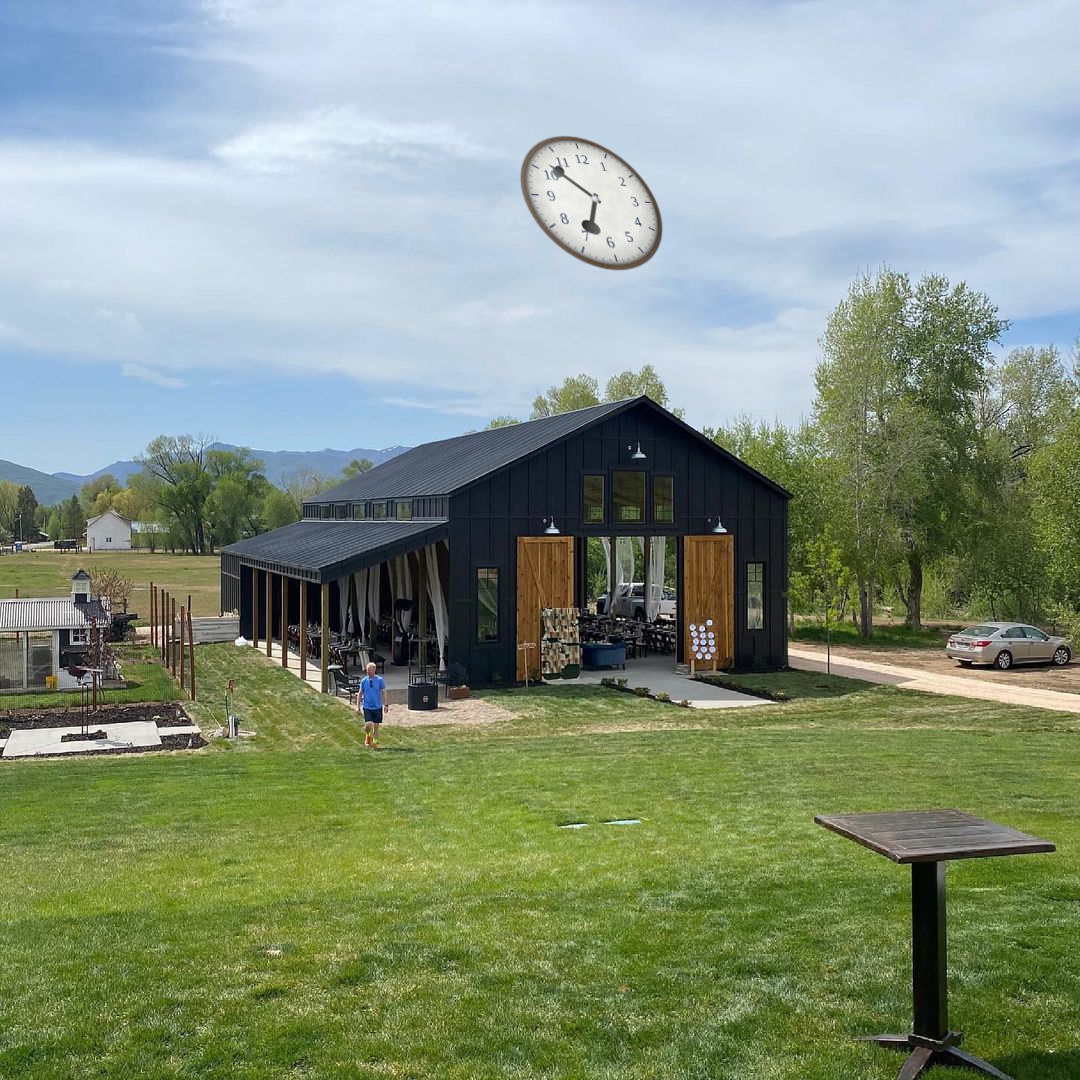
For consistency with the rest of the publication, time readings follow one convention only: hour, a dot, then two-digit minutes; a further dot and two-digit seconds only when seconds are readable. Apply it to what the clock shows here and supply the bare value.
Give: 6.52
